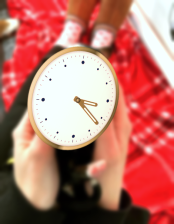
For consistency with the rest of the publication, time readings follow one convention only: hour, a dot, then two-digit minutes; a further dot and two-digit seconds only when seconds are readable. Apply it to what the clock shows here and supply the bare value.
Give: 3.22
